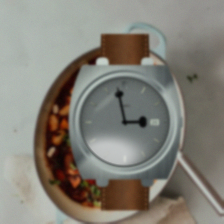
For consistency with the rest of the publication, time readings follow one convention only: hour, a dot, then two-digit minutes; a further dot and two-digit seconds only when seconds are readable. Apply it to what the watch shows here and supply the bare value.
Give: 2.58
